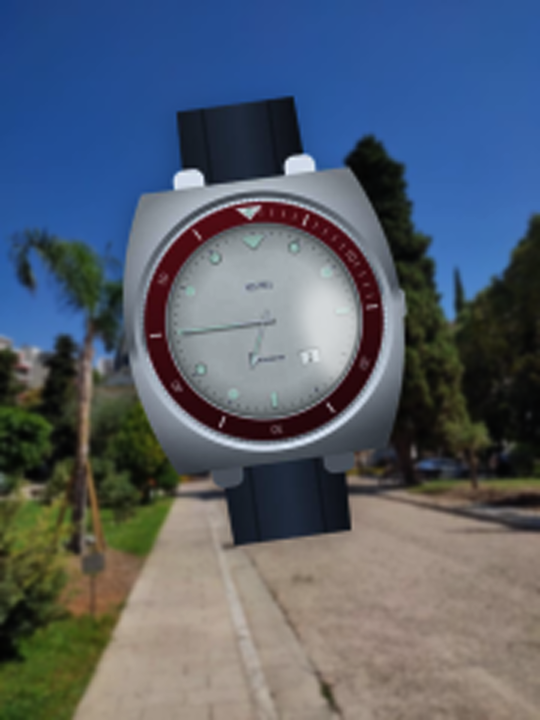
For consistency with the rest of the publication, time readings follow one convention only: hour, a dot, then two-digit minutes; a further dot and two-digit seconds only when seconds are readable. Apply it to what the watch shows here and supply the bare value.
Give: 6.45
